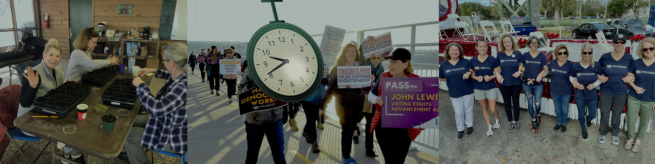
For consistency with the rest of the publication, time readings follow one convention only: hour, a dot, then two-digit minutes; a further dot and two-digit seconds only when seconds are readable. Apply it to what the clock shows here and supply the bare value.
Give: 9.41
